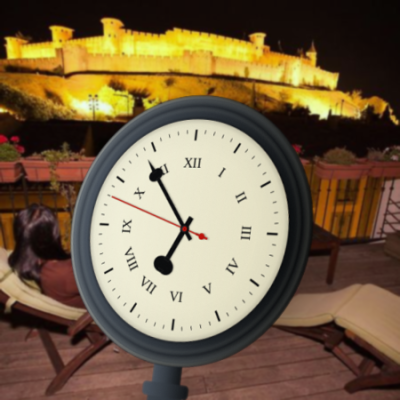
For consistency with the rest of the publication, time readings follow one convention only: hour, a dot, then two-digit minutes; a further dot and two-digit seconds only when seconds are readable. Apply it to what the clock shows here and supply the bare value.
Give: 6.53.48
